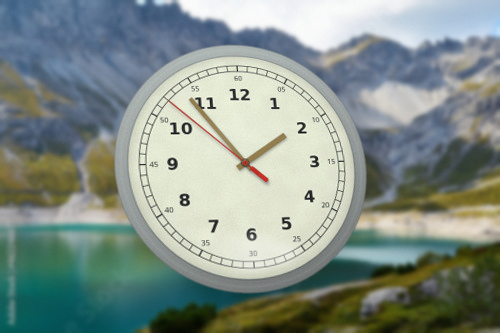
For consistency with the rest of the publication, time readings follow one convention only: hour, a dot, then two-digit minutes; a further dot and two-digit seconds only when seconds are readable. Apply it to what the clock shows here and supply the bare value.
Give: 1.53.52
